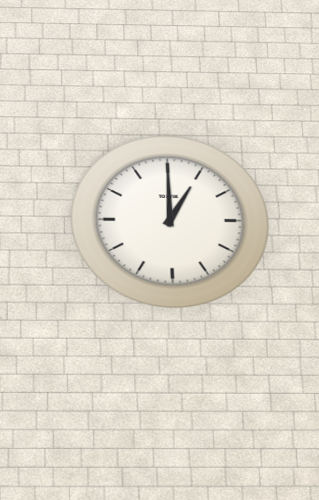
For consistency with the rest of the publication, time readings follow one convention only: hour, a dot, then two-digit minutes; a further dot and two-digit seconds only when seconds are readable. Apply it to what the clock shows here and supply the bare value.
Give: 1.00
